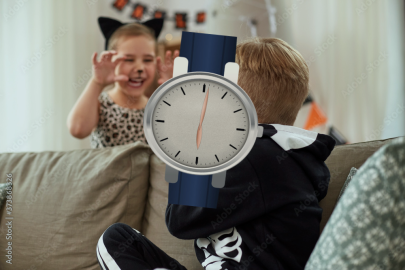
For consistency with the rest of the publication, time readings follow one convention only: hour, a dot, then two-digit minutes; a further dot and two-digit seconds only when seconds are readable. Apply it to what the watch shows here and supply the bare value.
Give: 6.01
